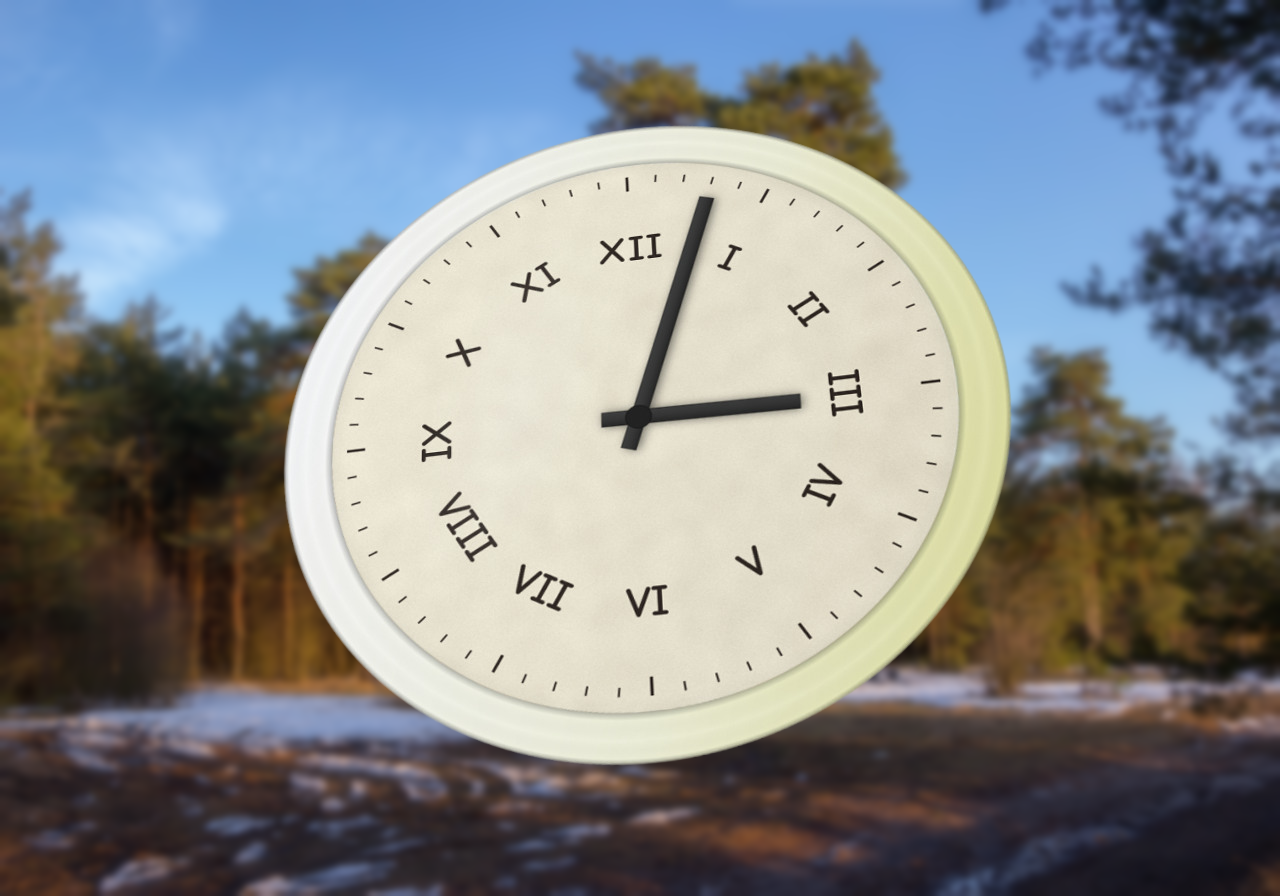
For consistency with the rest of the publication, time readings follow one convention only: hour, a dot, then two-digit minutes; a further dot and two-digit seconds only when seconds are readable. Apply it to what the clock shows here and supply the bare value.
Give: 3.03
